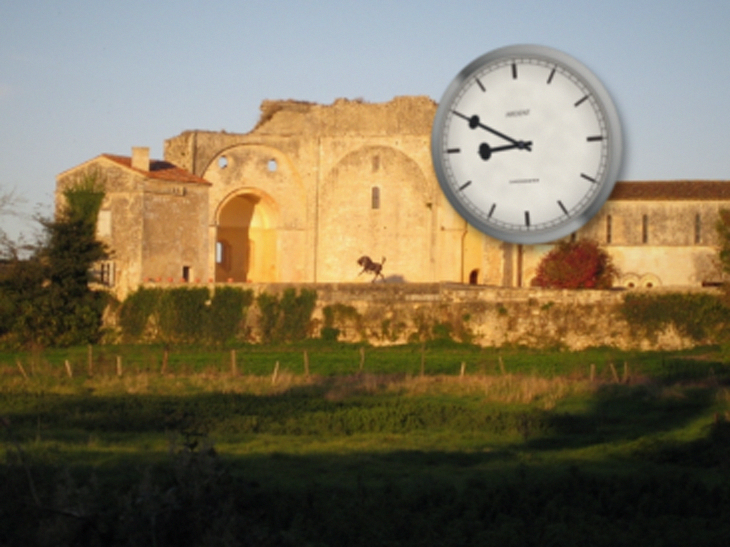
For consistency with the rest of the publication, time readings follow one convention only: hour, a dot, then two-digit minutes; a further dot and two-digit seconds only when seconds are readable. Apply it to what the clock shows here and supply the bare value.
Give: 8.50
